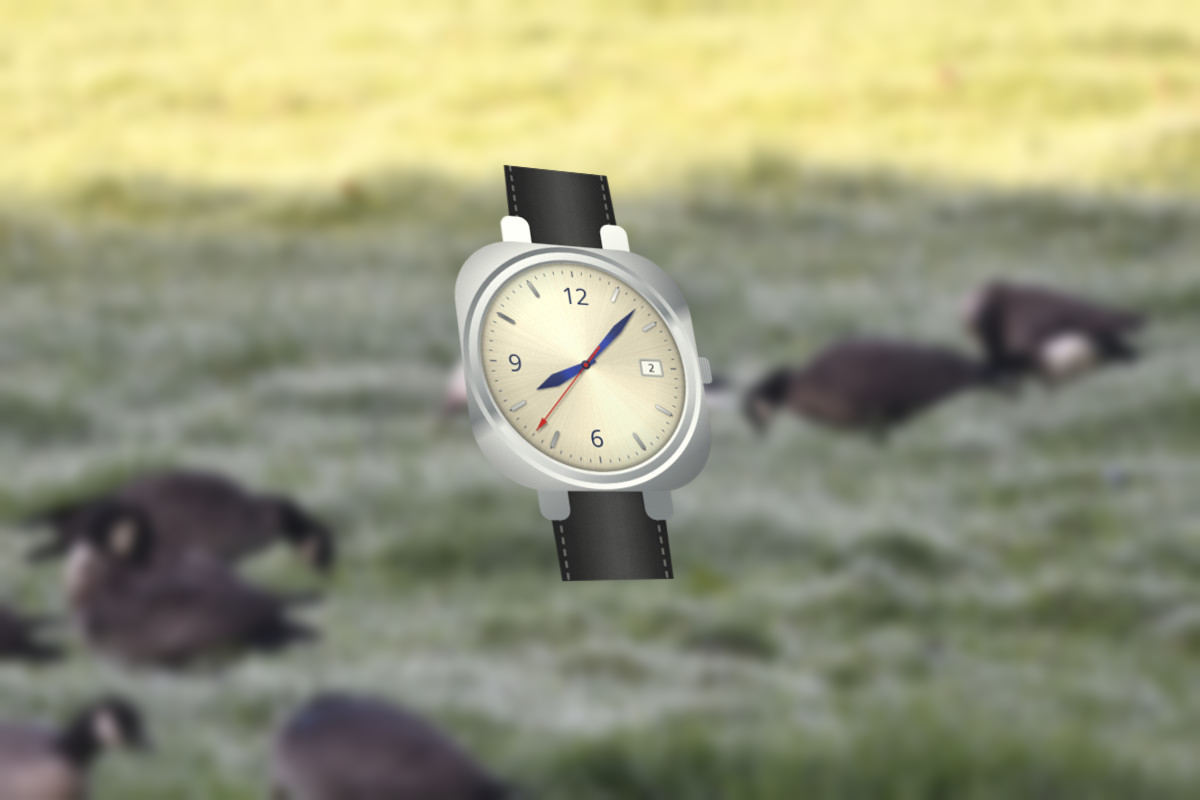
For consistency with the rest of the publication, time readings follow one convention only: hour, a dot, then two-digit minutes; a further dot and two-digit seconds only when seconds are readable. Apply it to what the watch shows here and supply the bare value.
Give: 8.07.37
